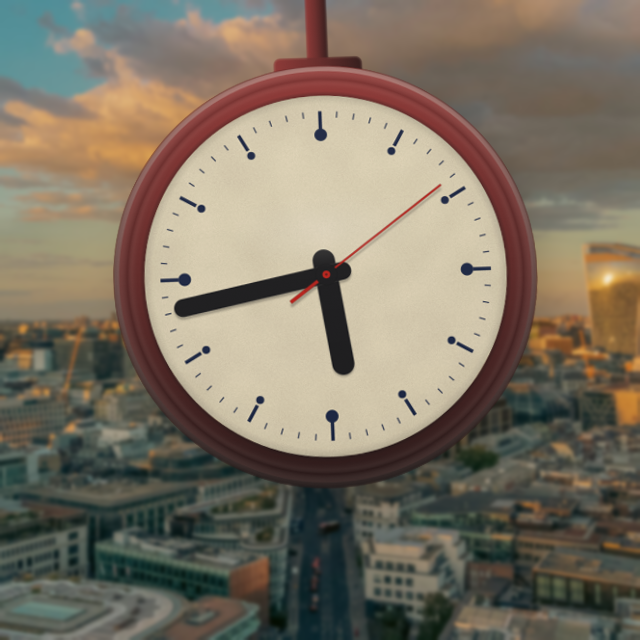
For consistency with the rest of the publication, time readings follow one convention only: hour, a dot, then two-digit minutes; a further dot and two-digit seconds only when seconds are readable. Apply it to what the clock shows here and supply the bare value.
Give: 5.43.09
